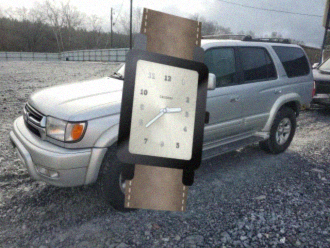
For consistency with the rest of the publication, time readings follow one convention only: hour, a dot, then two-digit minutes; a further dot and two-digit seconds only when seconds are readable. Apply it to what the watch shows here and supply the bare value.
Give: 2.38
